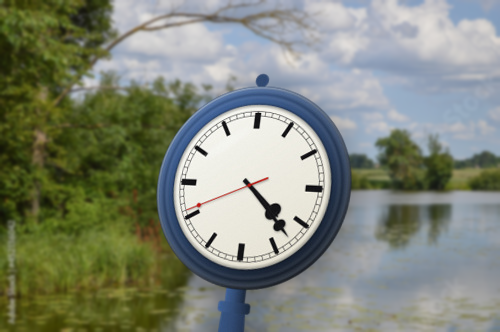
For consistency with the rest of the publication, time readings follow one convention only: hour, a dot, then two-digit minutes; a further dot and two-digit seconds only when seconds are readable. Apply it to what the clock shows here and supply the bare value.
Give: 4.22.41
